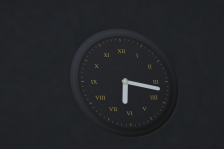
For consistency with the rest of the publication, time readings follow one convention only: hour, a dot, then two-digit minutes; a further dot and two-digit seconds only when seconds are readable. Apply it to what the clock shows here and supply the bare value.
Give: 6.17
